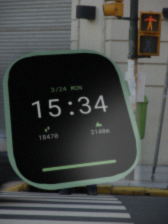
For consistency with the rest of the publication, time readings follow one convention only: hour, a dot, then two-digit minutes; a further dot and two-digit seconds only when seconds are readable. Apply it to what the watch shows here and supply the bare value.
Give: 15.34
